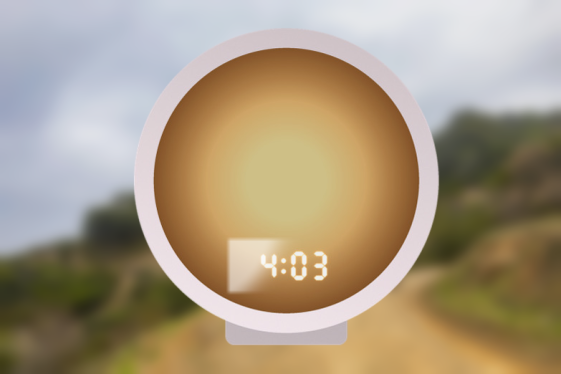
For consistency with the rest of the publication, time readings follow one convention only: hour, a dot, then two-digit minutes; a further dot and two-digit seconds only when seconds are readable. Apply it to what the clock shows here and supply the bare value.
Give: 4.03
